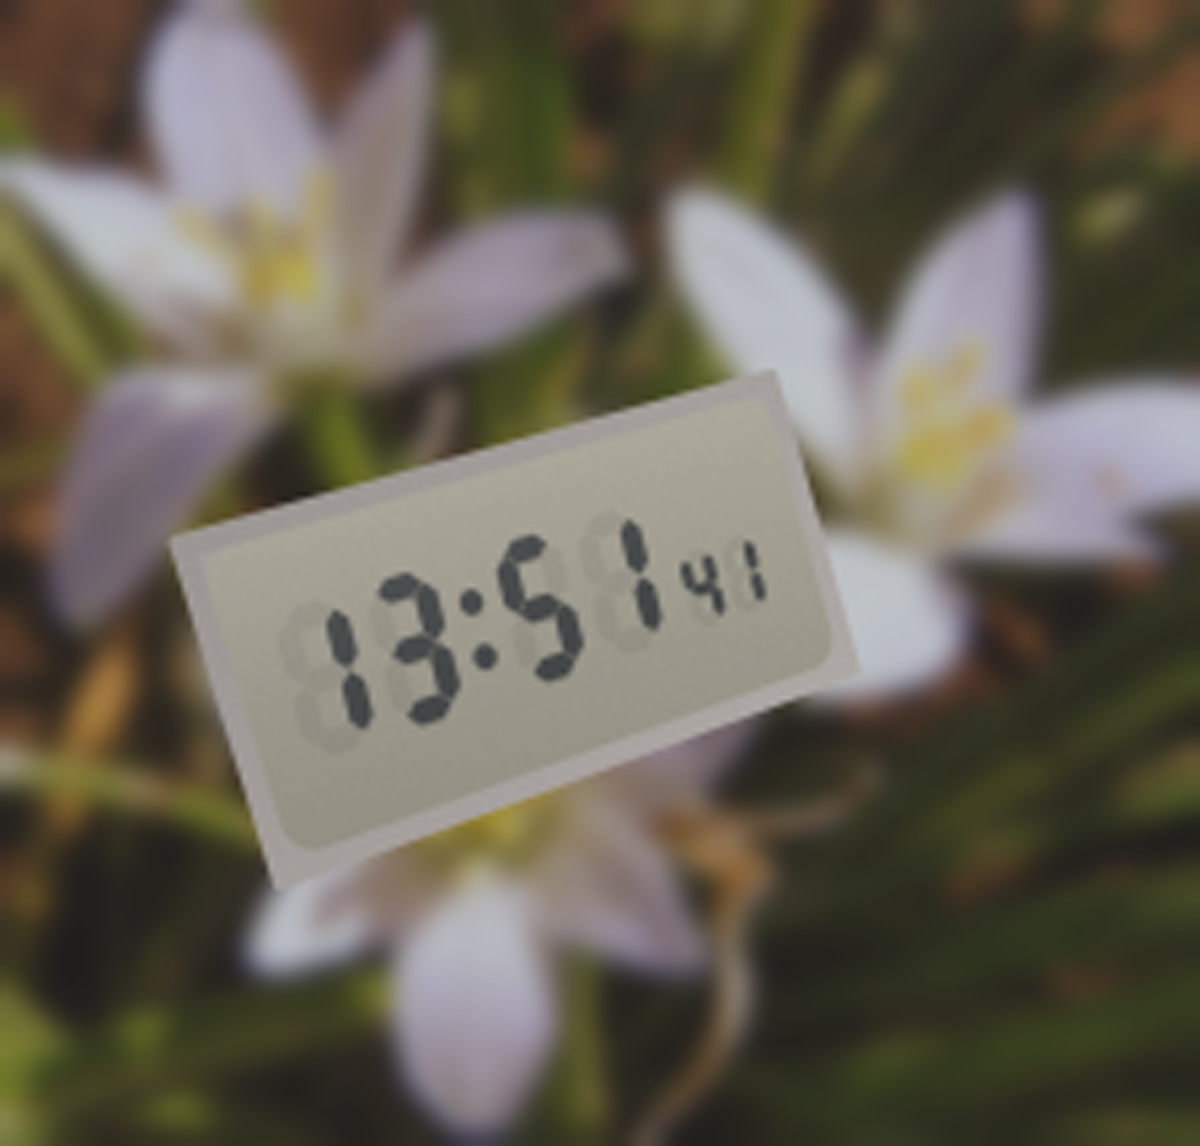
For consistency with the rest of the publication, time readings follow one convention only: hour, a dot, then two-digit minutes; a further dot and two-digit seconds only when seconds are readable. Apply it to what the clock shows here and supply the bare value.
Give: 13.51.41
